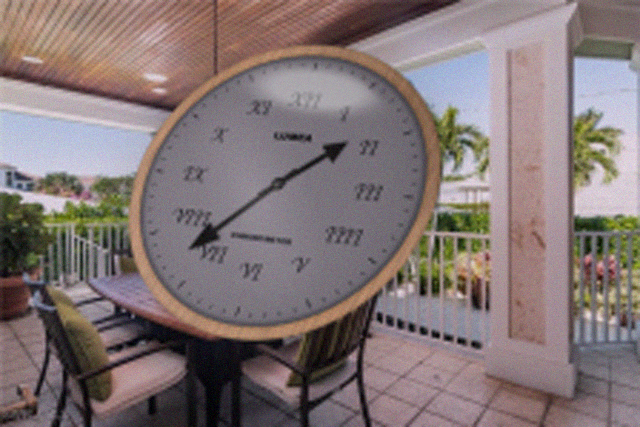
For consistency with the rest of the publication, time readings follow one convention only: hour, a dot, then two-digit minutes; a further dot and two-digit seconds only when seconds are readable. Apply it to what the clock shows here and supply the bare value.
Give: 1.37
